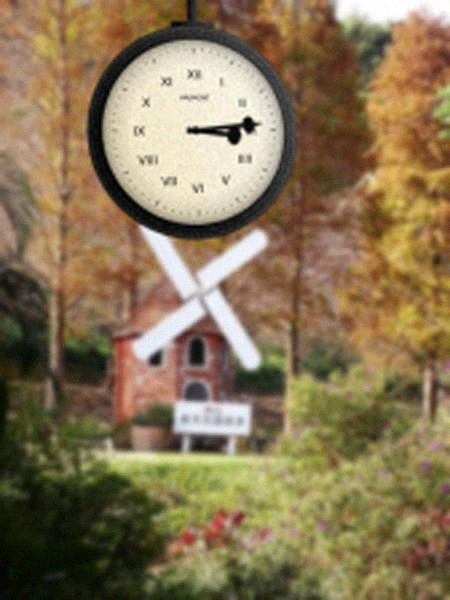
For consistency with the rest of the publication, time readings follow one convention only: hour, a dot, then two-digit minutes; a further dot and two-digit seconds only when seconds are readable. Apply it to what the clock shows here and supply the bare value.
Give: 3.14
